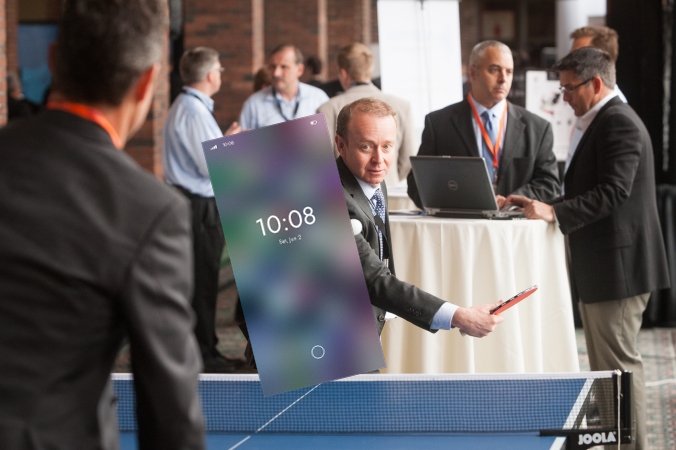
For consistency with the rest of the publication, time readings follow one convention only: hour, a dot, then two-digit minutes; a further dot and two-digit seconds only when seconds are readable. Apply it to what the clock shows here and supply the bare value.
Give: 10.08
